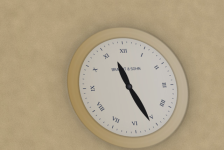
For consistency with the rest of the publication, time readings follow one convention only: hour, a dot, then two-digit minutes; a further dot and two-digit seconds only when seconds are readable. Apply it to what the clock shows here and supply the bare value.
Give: 11.26
